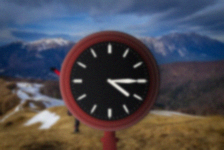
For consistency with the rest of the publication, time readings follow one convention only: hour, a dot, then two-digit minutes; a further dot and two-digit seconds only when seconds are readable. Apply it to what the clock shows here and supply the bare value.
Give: 4.15
